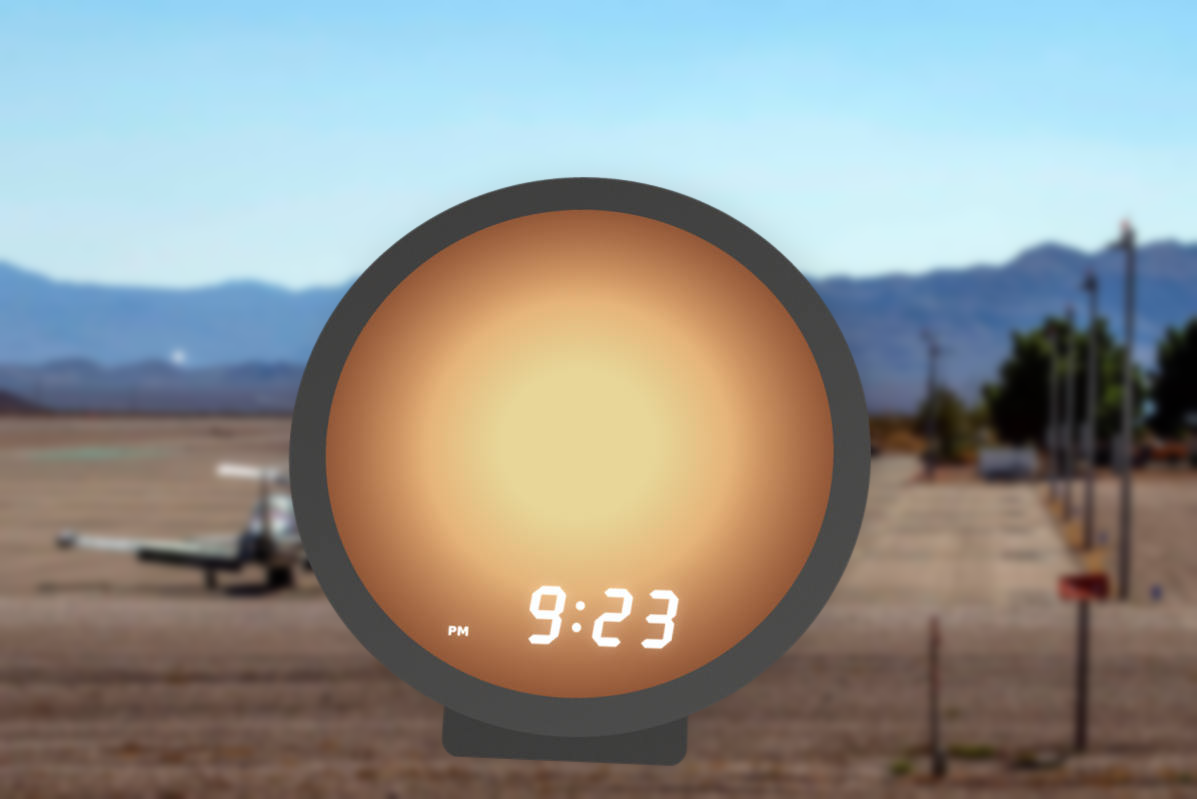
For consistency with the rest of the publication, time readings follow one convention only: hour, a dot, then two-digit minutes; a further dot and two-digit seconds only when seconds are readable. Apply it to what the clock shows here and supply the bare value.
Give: 9.23
